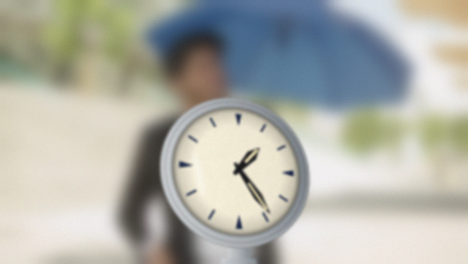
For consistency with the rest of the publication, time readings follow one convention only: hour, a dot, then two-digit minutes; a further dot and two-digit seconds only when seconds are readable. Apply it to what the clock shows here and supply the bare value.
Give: 1.24
